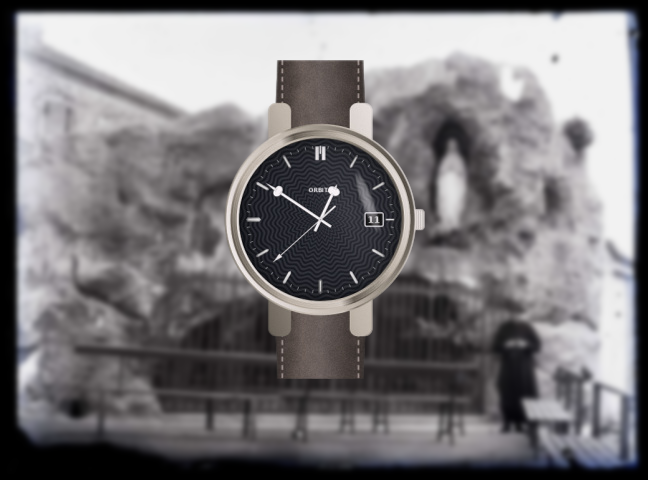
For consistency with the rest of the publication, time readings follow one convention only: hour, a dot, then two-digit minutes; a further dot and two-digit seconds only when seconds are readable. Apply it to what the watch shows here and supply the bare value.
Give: 12.50.38
